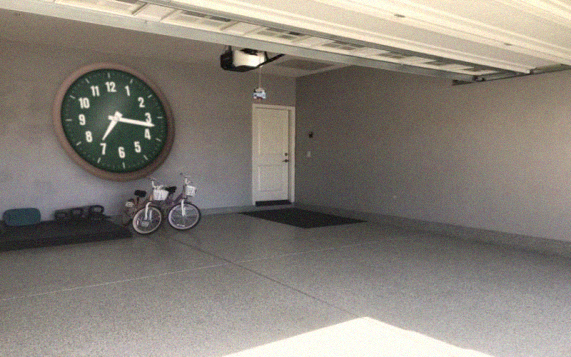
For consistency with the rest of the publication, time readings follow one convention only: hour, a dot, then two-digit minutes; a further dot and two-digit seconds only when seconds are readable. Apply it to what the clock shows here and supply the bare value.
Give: 7.17
